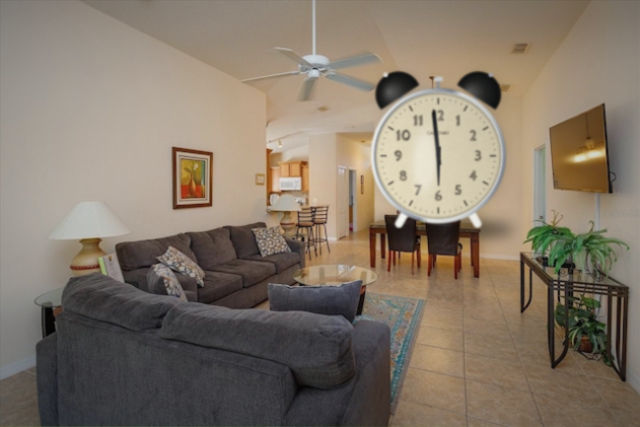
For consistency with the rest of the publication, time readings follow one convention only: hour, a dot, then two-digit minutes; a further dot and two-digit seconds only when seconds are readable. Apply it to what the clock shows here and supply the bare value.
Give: 5.59
